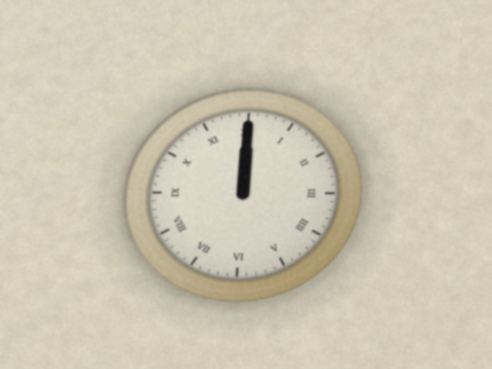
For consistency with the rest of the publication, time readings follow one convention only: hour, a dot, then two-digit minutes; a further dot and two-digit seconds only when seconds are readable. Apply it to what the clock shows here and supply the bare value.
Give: 12.00
